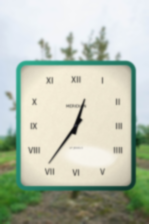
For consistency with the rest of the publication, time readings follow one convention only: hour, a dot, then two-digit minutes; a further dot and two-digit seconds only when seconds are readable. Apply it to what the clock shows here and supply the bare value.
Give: 12.36
